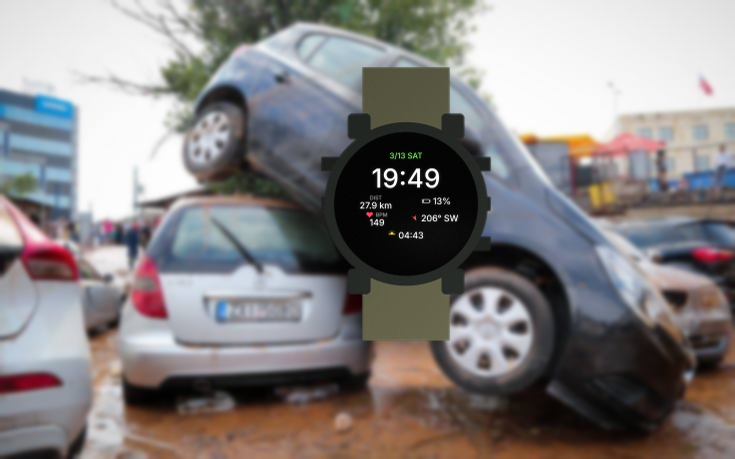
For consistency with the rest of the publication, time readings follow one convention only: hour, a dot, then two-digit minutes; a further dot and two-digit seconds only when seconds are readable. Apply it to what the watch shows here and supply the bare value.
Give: 19.49
